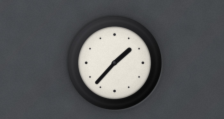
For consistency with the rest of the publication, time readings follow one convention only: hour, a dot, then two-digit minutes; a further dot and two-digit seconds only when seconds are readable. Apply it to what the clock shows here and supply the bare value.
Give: 1.37
